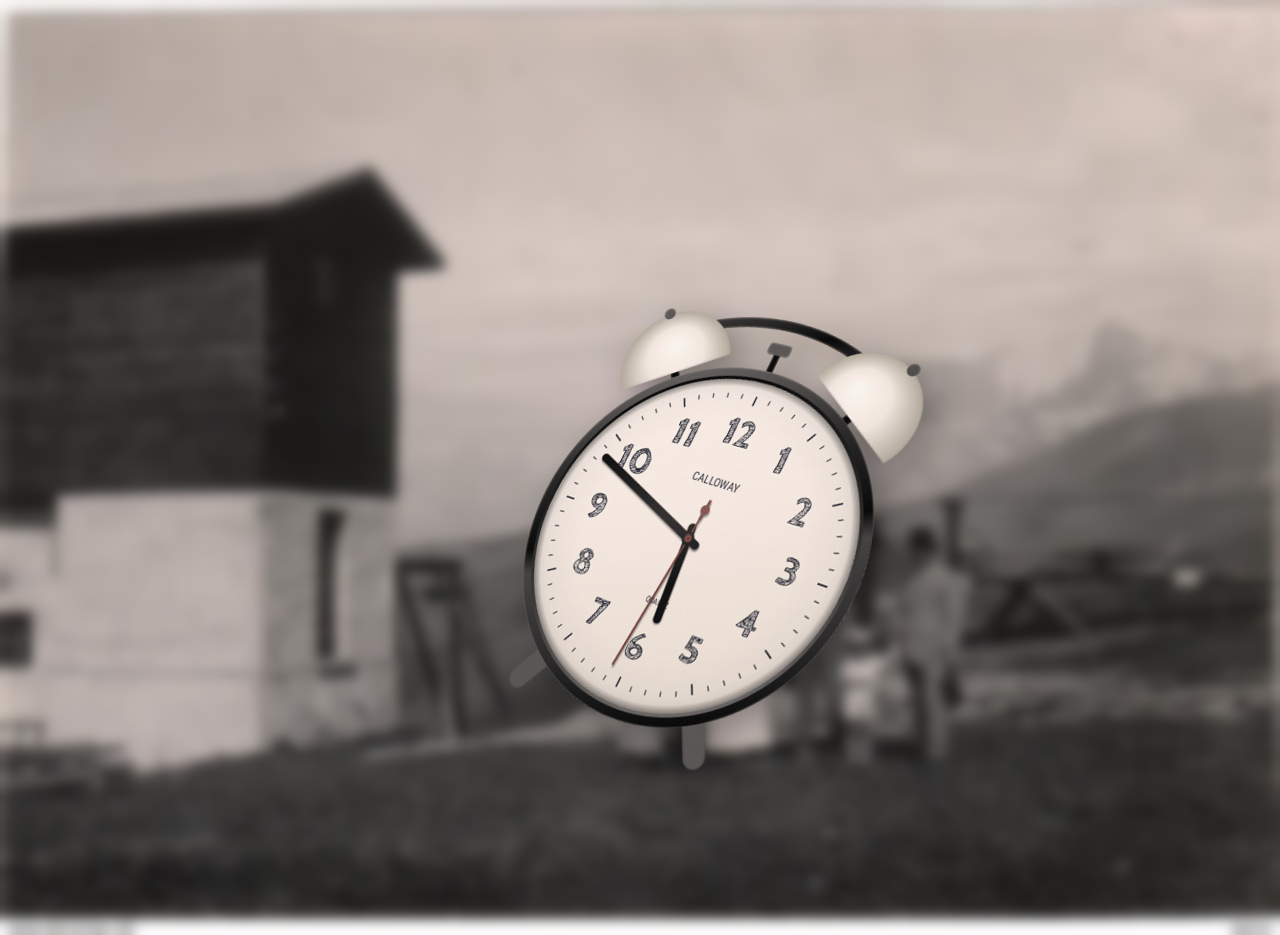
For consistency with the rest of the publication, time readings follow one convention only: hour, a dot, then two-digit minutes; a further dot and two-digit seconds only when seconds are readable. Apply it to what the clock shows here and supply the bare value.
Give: 5.48.31
